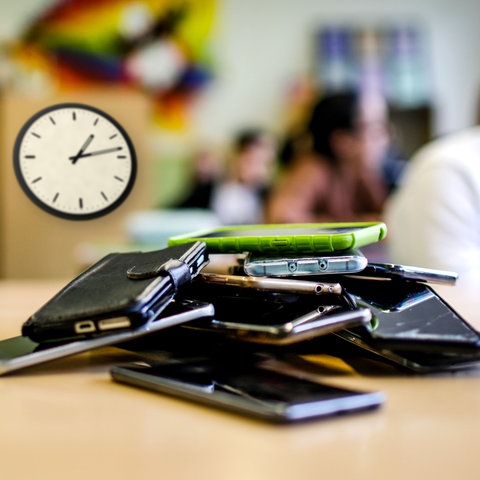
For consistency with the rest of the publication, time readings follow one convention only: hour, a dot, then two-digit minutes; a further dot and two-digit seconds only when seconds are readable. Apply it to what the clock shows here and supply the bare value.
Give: 1.13
